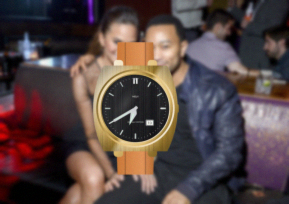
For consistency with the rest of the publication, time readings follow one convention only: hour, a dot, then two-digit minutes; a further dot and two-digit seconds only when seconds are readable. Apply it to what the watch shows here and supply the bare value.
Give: 6.40
